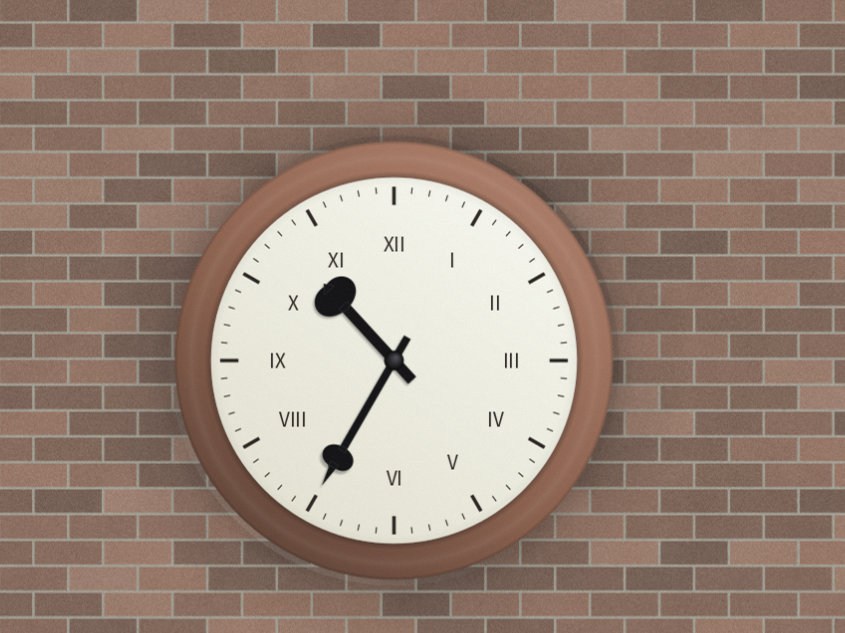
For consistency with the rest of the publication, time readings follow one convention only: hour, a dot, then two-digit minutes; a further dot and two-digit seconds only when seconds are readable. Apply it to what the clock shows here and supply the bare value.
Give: 10.35
